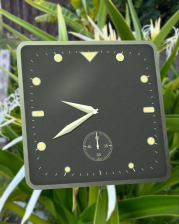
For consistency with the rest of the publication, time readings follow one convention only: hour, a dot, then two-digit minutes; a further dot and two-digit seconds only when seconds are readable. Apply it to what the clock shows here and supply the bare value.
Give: 9.40
